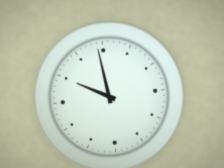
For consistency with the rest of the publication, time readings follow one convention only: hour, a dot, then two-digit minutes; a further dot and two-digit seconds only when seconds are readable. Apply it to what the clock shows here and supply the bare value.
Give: 9.59
